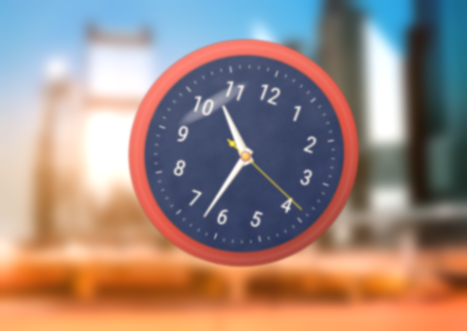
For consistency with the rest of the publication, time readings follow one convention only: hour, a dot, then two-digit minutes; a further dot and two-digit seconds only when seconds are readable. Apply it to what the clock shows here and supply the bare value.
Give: 10.32.19
